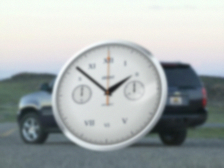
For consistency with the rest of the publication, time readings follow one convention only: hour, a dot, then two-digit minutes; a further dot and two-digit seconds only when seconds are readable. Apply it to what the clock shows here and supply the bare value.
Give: 1.52
